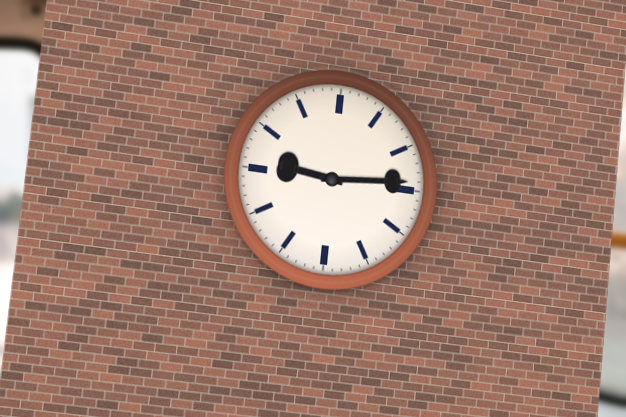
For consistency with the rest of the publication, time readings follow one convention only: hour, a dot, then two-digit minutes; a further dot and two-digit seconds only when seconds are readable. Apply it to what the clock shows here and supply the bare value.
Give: 9.14
